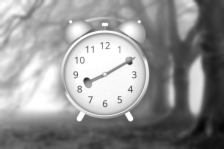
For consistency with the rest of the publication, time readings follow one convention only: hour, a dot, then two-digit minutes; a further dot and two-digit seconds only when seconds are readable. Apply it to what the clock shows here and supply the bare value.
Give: 8.10
